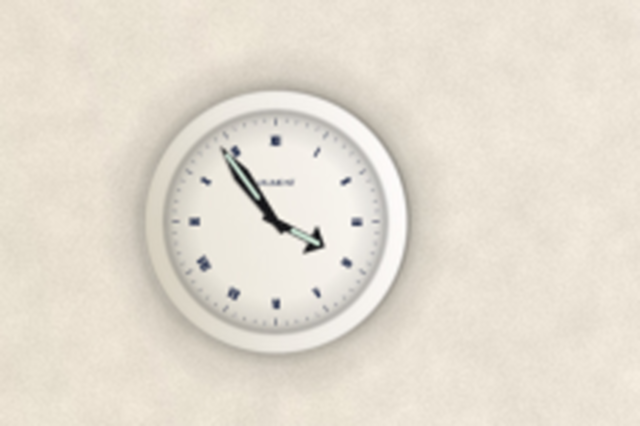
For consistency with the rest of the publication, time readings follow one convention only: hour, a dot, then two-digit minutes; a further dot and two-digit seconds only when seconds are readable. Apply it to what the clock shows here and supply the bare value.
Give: 3.54
